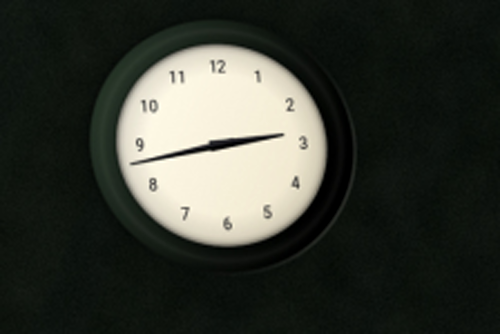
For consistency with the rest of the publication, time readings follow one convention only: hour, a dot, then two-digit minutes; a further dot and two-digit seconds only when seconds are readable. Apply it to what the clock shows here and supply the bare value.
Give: 2.43
